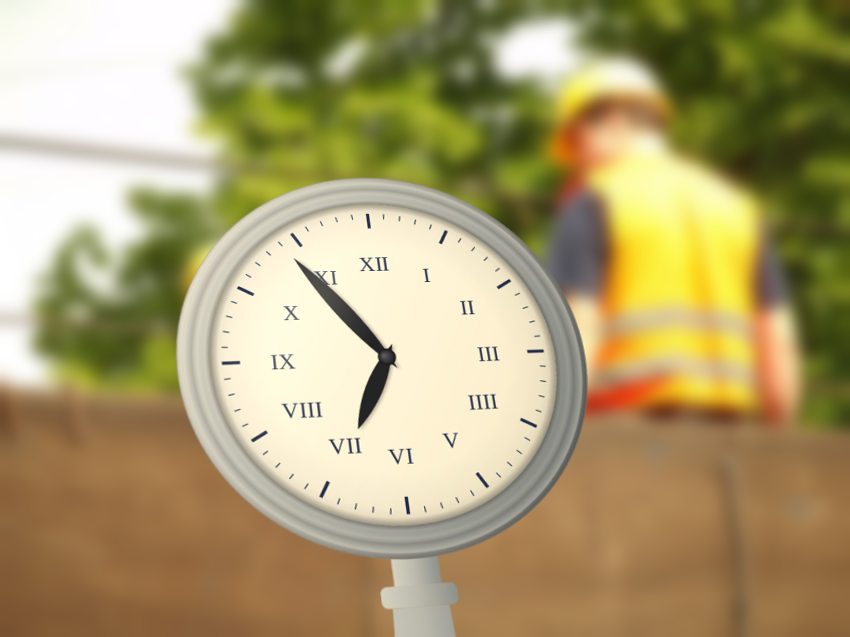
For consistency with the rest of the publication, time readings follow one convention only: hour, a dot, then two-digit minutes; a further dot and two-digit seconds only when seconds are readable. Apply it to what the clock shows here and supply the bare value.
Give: 6.54
